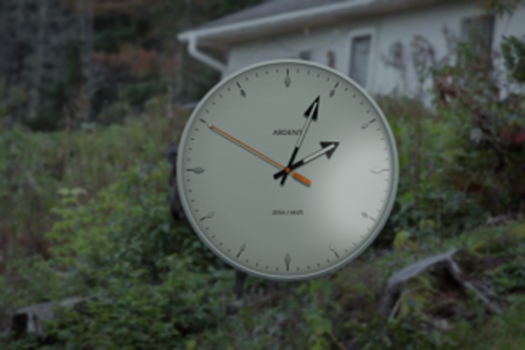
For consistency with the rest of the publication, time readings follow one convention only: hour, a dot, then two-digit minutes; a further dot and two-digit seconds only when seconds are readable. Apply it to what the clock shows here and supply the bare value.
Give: 2.03.50
